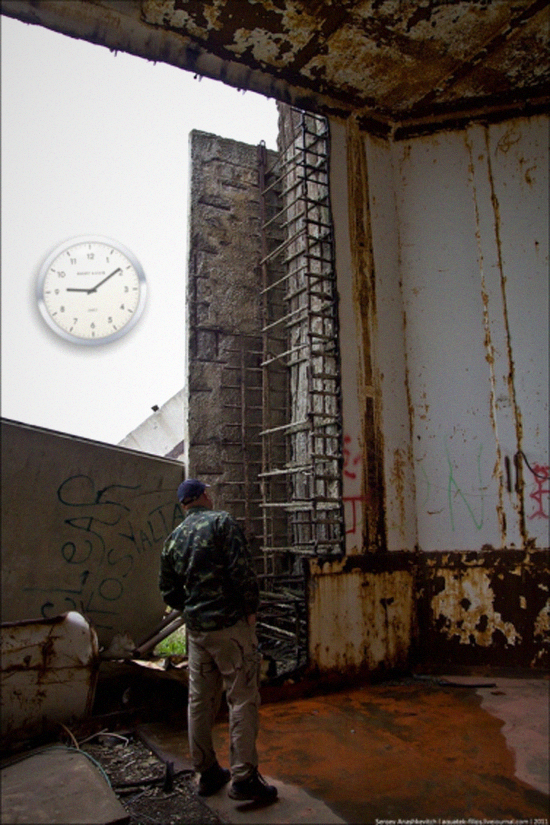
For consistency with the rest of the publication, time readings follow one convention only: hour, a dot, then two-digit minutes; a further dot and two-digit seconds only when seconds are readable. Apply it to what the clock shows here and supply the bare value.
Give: 9.09
